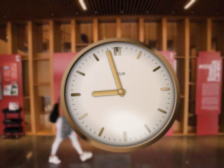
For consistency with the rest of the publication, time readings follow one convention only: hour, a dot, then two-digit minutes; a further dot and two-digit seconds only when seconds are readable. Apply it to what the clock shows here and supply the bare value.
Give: 8.58
